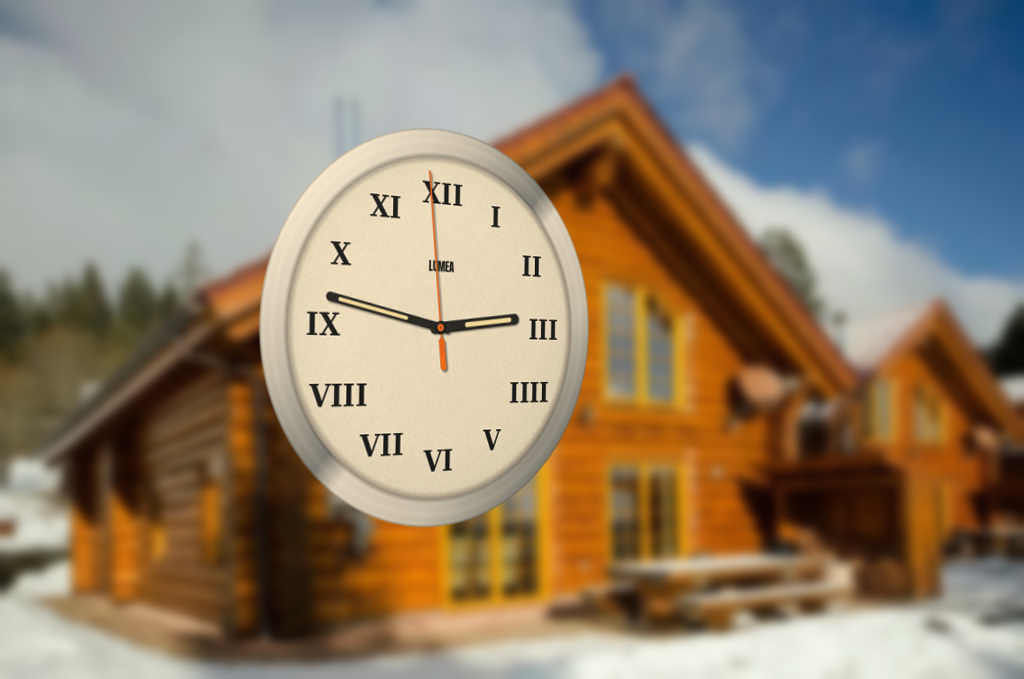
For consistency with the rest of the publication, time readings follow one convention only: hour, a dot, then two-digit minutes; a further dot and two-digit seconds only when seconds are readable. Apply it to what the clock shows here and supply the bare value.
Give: 2.46.59
